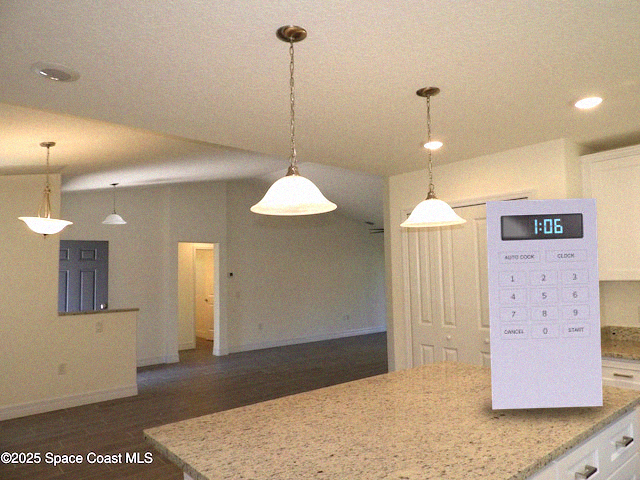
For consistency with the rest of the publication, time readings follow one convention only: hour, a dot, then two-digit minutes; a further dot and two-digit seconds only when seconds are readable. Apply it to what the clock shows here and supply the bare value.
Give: 1.06
